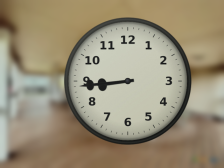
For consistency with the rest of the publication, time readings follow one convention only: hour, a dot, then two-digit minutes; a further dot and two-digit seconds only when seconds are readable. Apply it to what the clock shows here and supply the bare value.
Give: 8.44
